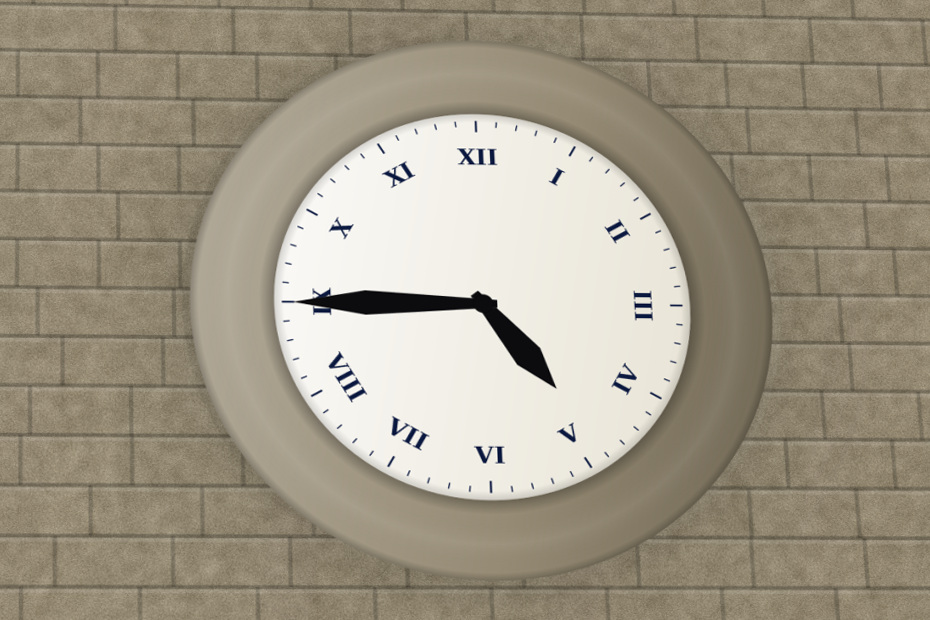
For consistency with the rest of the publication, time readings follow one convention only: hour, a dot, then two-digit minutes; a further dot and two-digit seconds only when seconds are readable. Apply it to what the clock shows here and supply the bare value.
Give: 4.45
